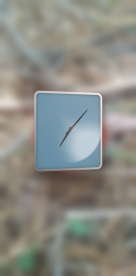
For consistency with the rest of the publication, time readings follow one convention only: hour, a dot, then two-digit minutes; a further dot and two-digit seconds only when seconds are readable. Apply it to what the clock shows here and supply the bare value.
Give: 7.07
